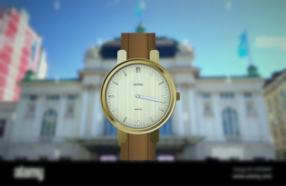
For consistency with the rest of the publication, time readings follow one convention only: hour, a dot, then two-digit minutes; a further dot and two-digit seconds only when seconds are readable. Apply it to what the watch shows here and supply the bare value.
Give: 3.17
